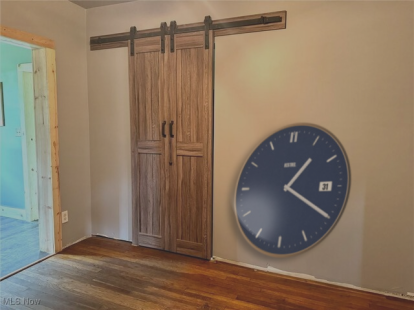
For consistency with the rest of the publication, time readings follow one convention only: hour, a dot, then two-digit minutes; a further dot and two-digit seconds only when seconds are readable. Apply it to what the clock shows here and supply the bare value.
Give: 1.20
